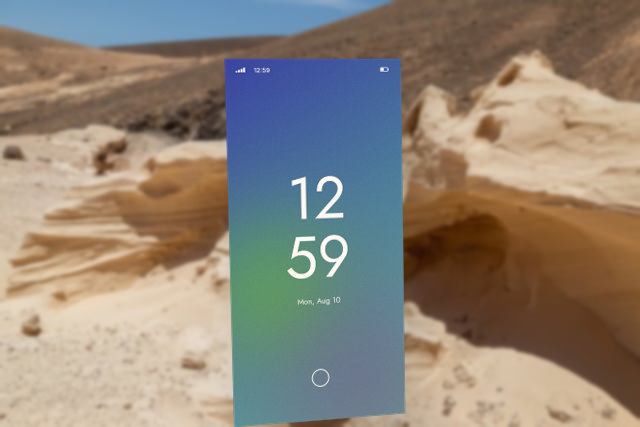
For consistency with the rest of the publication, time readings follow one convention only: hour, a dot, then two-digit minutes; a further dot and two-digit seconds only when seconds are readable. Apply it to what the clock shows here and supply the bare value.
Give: 12.59
